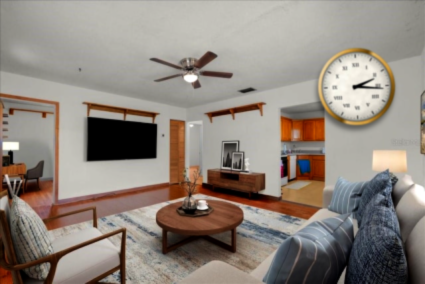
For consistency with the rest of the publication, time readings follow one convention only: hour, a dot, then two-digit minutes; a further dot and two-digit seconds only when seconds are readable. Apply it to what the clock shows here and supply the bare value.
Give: 2.16
